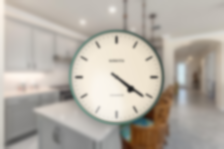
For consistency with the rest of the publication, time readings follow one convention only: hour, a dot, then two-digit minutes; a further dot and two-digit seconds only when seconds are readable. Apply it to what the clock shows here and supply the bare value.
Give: 4.21
